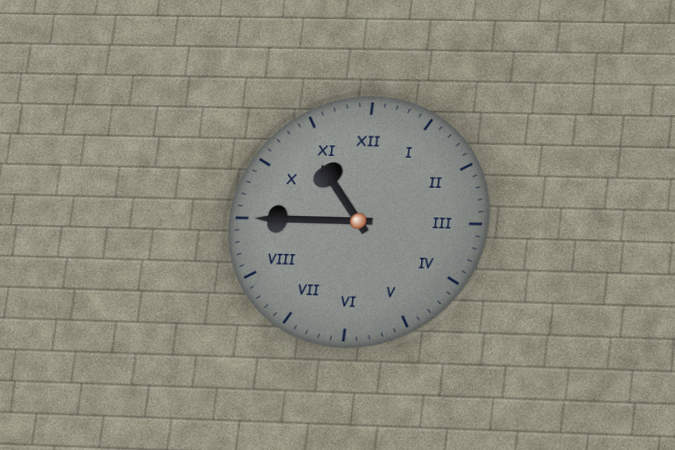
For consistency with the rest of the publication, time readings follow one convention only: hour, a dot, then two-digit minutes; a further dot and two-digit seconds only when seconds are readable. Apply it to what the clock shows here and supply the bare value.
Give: 10.45
